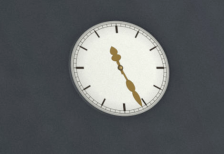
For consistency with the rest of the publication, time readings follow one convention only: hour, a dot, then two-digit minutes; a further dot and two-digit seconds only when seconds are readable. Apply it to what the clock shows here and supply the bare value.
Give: 11.26
